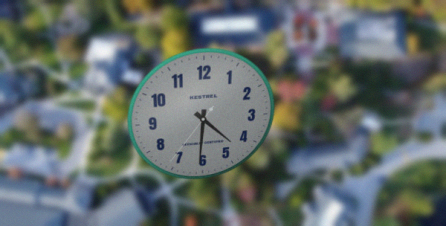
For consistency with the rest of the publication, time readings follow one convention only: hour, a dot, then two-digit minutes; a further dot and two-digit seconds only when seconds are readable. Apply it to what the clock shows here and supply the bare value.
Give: 4.30.36
